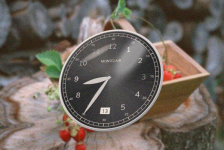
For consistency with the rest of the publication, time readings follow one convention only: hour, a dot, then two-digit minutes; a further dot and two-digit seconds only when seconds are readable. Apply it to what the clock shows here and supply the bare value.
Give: 8.35
